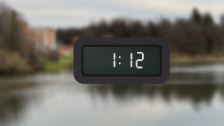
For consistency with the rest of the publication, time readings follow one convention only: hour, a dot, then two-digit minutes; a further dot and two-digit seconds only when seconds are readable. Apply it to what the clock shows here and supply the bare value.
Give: 1.12
